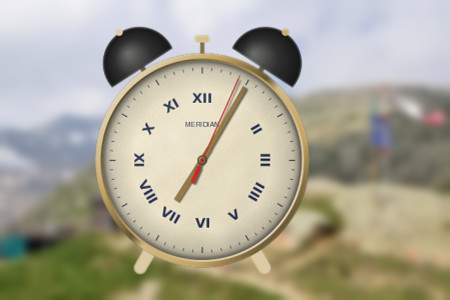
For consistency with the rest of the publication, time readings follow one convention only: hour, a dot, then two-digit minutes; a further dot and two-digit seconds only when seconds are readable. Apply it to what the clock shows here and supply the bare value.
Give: 7.05.04
